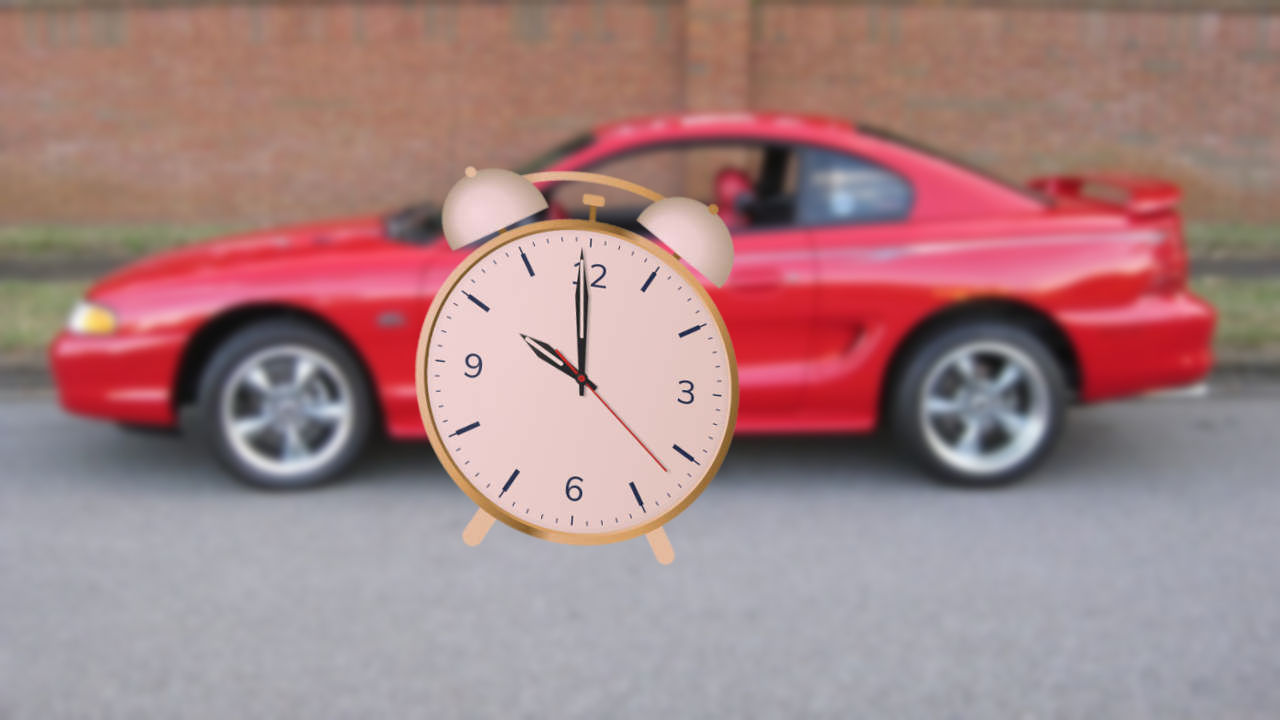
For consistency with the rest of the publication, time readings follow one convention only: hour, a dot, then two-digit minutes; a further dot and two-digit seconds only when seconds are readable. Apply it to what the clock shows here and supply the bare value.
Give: 9.59.22
